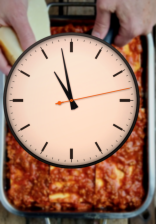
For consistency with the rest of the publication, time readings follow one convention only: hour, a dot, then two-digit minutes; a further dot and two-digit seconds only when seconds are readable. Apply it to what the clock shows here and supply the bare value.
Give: 10.58.13
